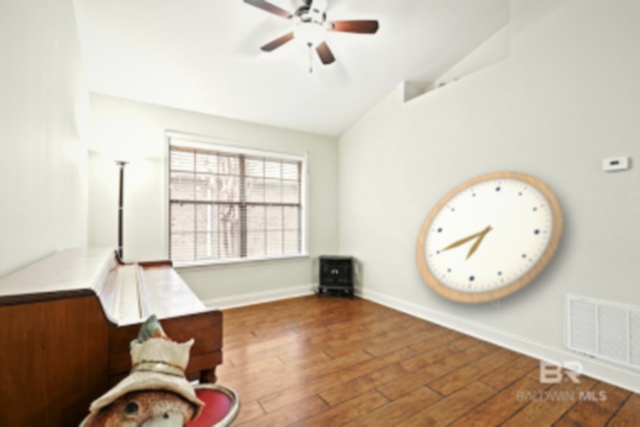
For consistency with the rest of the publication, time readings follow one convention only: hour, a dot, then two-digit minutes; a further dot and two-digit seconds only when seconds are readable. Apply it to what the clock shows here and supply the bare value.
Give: 6.40
